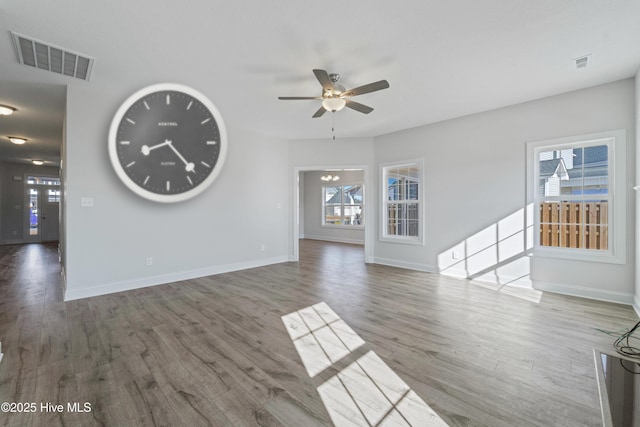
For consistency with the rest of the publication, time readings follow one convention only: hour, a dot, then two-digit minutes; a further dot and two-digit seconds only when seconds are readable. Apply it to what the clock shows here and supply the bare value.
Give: 8.23
